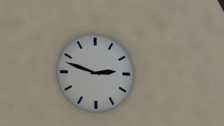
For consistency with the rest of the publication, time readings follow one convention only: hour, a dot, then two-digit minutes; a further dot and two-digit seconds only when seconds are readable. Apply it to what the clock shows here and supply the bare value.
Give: 2.48
